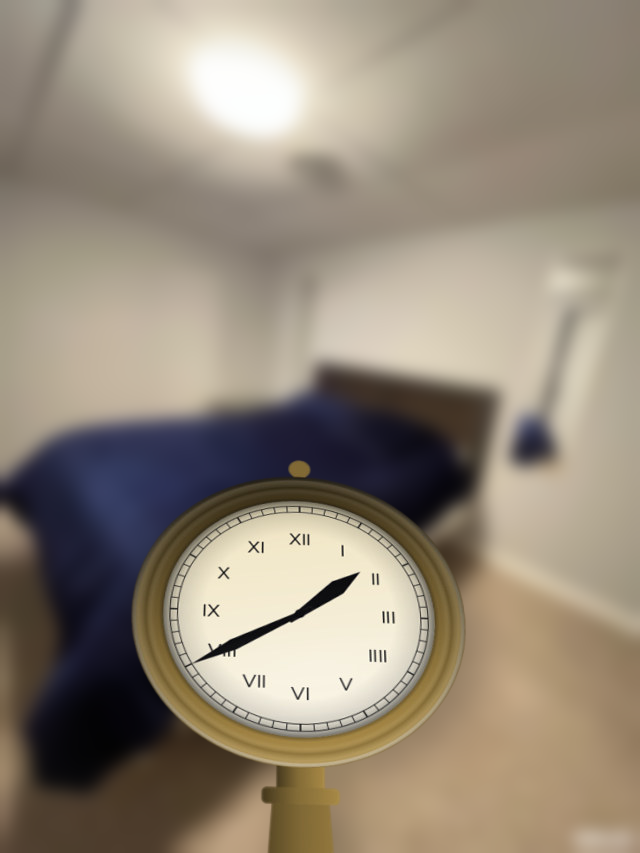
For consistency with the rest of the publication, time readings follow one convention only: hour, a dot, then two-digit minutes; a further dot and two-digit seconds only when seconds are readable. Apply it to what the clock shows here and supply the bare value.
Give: 1.40
